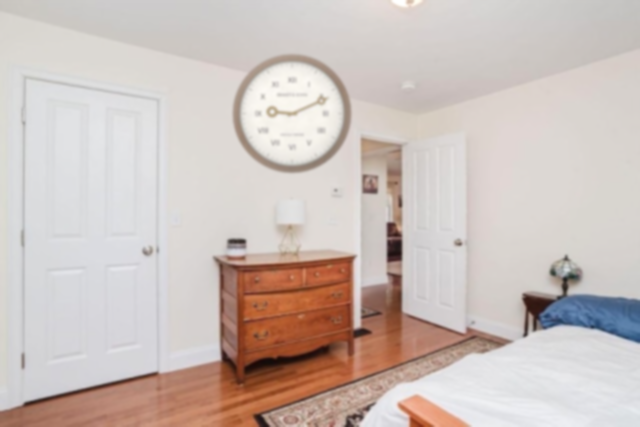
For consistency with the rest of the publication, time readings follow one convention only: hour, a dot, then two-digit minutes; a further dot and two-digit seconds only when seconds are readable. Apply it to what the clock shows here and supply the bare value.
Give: 9.11
